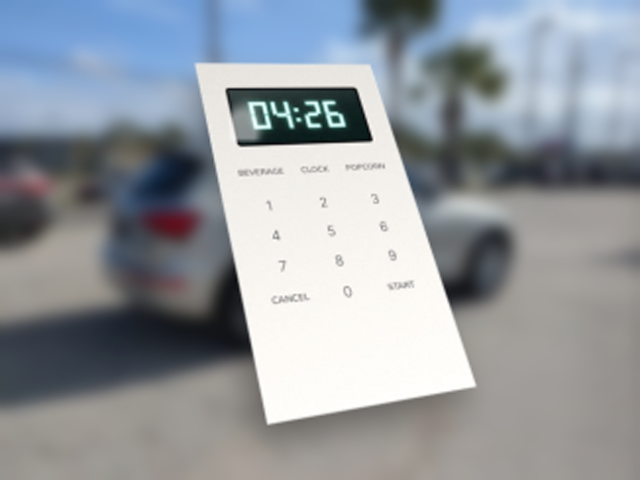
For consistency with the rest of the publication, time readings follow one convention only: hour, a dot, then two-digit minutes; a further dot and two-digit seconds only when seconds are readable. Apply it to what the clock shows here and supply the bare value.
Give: 4.26
